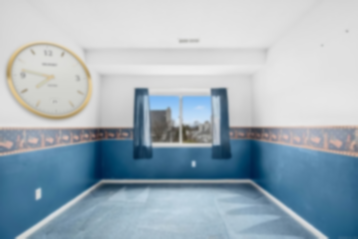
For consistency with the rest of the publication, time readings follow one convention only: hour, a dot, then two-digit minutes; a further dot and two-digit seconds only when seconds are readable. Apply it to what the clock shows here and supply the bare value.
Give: 7.47
